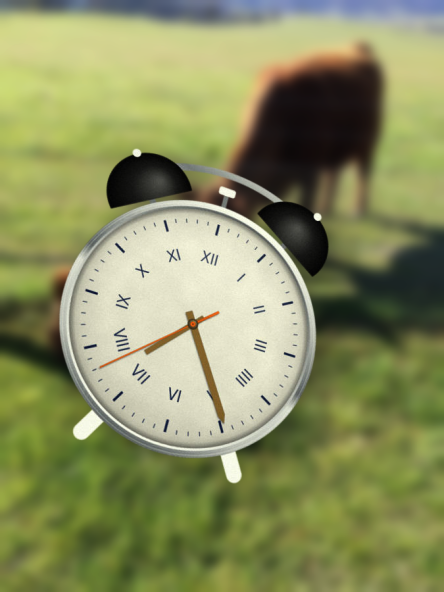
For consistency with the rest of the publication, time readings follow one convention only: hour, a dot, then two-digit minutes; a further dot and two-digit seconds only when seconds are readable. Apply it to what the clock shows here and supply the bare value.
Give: 7.24.38
